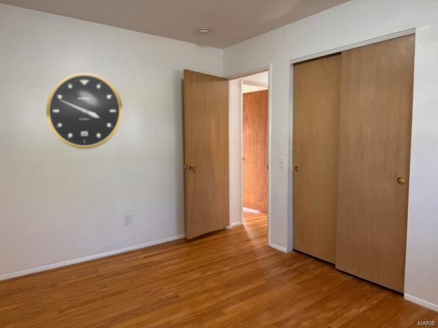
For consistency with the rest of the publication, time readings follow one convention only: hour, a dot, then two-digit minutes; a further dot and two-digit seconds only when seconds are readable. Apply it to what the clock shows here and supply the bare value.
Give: 3.49
